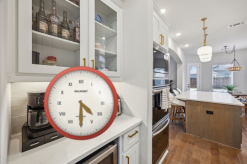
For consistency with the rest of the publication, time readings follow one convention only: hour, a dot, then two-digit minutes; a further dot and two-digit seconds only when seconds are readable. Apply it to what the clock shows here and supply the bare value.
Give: 4.30
